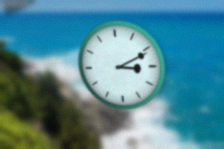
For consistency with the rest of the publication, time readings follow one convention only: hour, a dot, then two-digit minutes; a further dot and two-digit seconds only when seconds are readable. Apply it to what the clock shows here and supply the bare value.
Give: 3.11
